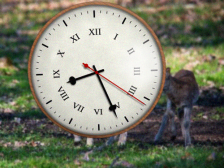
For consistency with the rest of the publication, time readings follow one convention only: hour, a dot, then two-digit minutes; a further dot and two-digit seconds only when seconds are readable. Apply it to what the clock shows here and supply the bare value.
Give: 8.26.21
